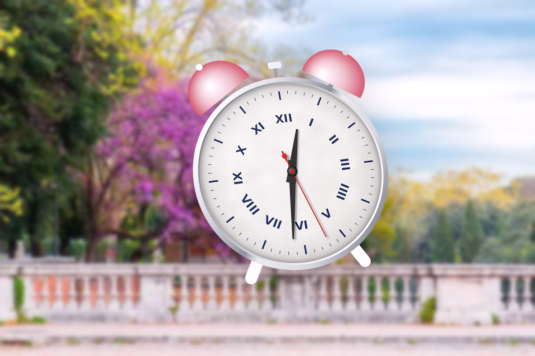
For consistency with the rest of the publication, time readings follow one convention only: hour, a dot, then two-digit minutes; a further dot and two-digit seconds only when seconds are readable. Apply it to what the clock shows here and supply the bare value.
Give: 12.31.27
